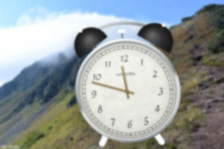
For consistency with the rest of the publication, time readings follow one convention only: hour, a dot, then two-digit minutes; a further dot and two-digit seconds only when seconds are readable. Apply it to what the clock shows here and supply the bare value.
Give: 11.48
